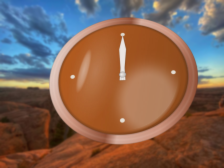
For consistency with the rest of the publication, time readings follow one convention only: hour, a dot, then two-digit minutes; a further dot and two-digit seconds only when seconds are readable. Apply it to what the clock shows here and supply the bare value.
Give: 12.00
